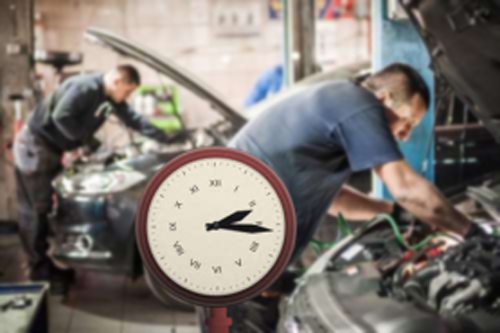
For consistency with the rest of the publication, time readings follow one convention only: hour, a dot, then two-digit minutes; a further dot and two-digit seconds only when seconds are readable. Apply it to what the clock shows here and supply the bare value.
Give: 2.16
